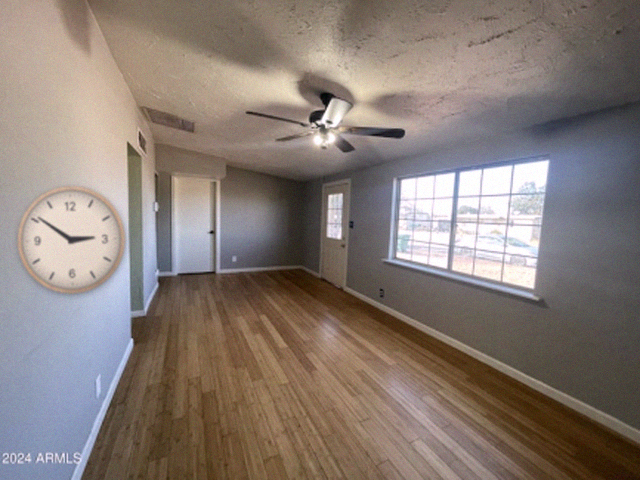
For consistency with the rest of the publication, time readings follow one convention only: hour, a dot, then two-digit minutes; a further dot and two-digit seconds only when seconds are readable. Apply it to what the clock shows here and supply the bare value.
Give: 2.51
